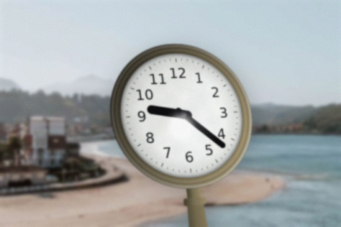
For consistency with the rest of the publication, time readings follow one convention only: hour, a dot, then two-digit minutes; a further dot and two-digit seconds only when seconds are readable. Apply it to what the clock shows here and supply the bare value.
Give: 9.22
